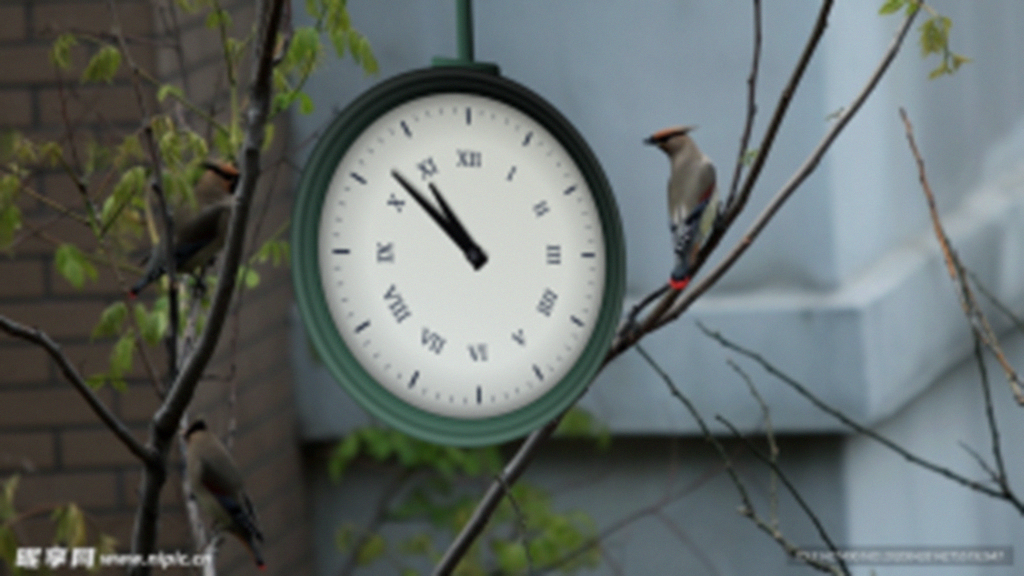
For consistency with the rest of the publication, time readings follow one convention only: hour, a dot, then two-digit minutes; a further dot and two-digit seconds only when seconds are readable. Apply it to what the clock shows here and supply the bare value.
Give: 10.52
